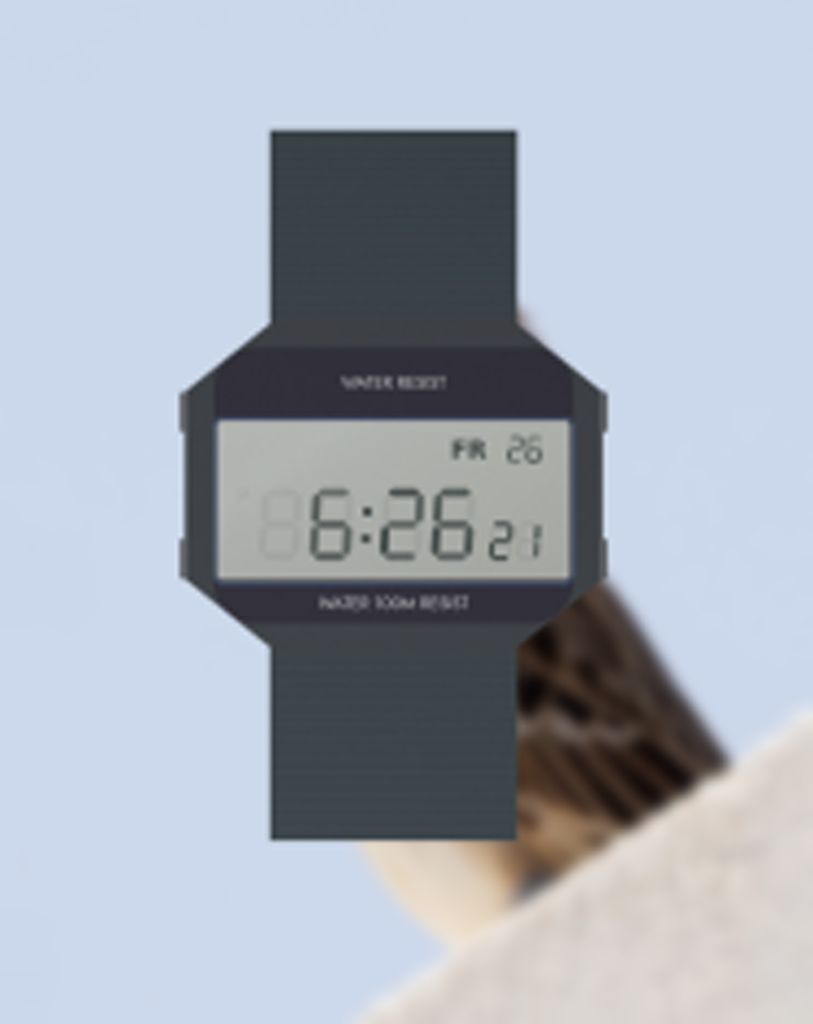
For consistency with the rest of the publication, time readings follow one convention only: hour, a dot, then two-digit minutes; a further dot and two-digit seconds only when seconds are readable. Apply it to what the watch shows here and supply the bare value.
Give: 6.26.21
